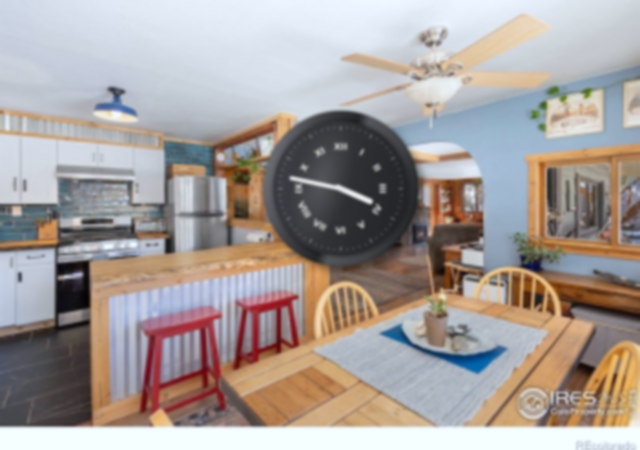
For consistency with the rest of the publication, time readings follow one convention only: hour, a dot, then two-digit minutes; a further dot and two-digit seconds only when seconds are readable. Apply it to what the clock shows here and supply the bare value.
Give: 3.47
